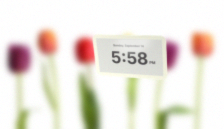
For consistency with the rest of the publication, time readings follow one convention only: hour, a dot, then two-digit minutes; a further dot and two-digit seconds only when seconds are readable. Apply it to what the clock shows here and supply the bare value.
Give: 5.58
